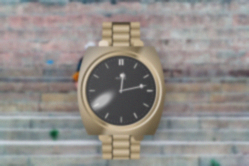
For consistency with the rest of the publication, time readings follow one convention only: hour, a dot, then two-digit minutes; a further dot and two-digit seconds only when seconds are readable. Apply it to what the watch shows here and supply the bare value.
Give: 12.13
